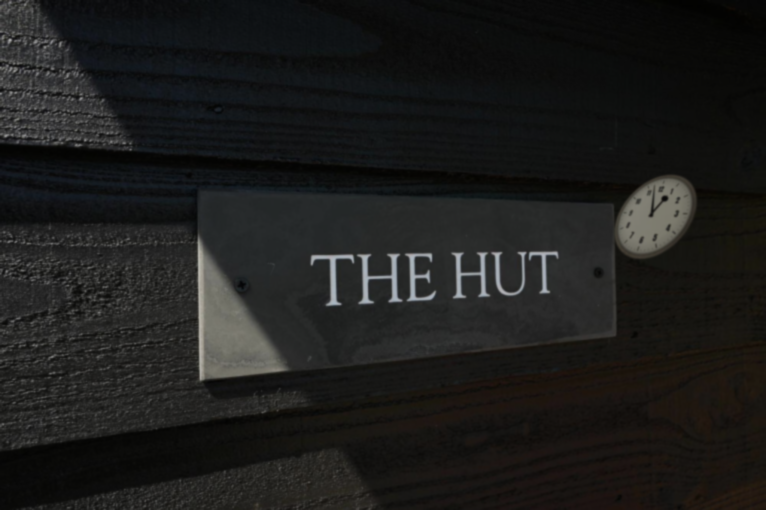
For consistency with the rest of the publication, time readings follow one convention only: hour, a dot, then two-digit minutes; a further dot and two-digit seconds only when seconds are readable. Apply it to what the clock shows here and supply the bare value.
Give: 12.57
